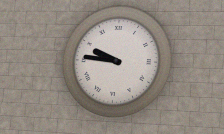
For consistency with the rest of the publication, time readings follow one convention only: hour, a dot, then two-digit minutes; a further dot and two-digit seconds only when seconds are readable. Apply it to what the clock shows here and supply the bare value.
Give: 9.46
